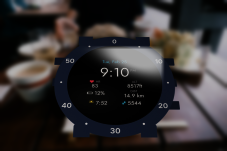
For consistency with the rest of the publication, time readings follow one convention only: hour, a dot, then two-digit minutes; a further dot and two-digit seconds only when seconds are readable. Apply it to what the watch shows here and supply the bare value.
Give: 9.10
